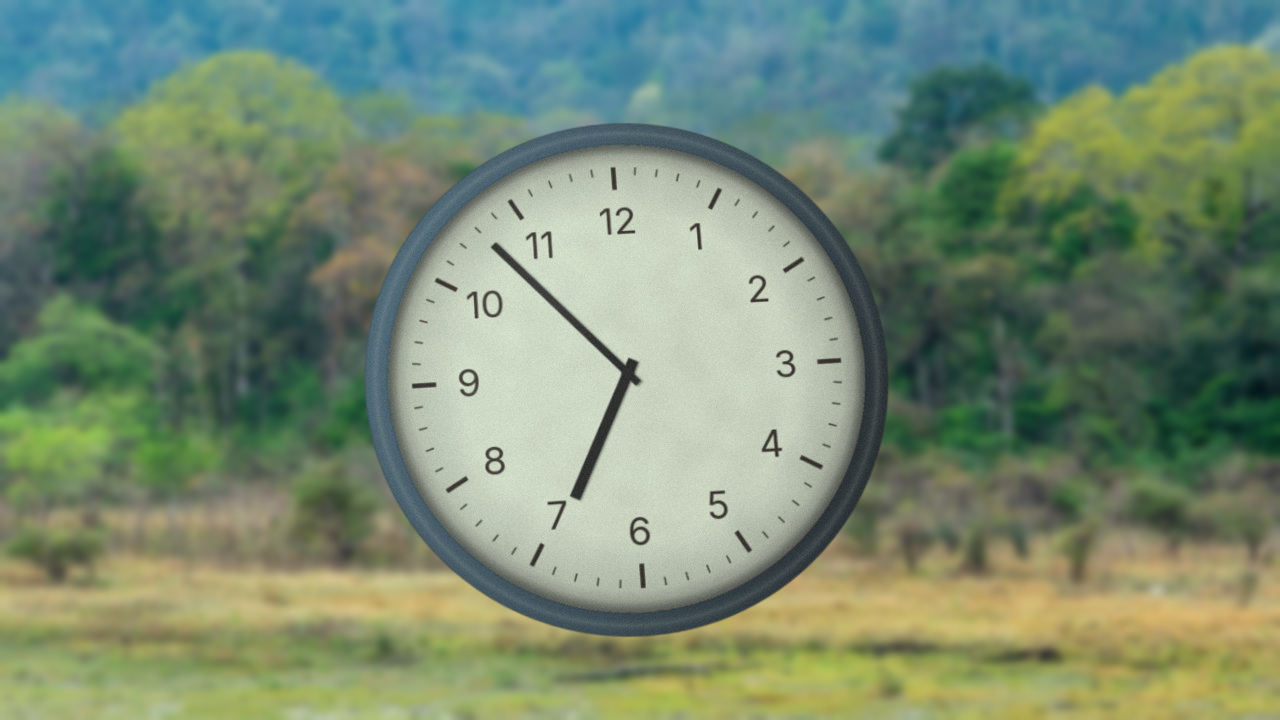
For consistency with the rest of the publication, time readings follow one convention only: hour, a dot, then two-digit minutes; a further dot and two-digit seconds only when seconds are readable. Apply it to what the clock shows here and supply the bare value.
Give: 6.53
